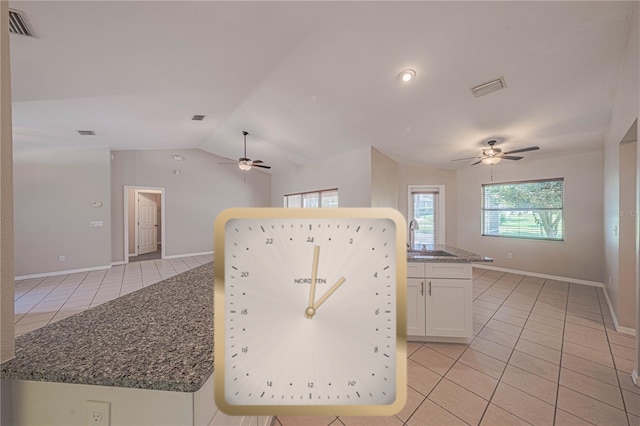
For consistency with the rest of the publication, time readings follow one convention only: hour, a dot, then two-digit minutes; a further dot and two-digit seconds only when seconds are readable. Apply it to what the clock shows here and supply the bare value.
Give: 3.01
